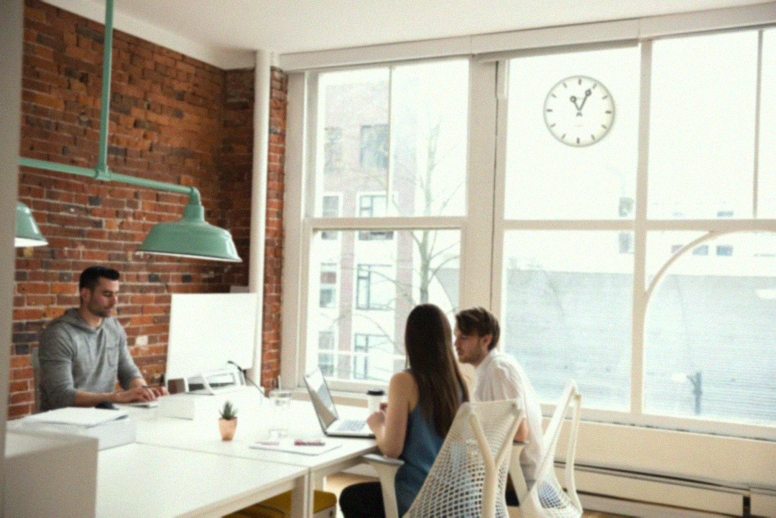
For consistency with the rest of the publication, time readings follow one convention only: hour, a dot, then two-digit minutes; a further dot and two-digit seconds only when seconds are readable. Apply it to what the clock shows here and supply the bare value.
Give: 11.04
